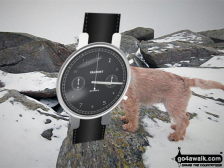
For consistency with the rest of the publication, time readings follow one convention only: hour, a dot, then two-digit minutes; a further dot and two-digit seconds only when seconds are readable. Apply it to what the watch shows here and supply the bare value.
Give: 3.16
